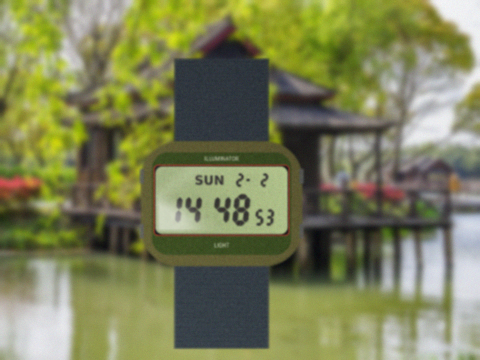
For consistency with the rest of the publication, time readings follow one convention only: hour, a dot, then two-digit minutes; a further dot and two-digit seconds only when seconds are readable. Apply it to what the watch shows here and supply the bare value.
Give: 14.48.53
